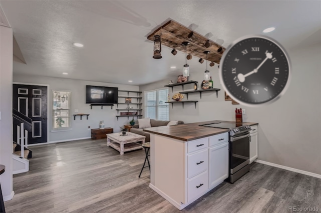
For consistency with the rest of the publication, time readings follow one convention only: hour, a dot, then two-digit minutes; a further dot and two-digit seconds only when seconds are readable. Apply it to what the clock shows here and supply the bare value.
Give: 8.07
